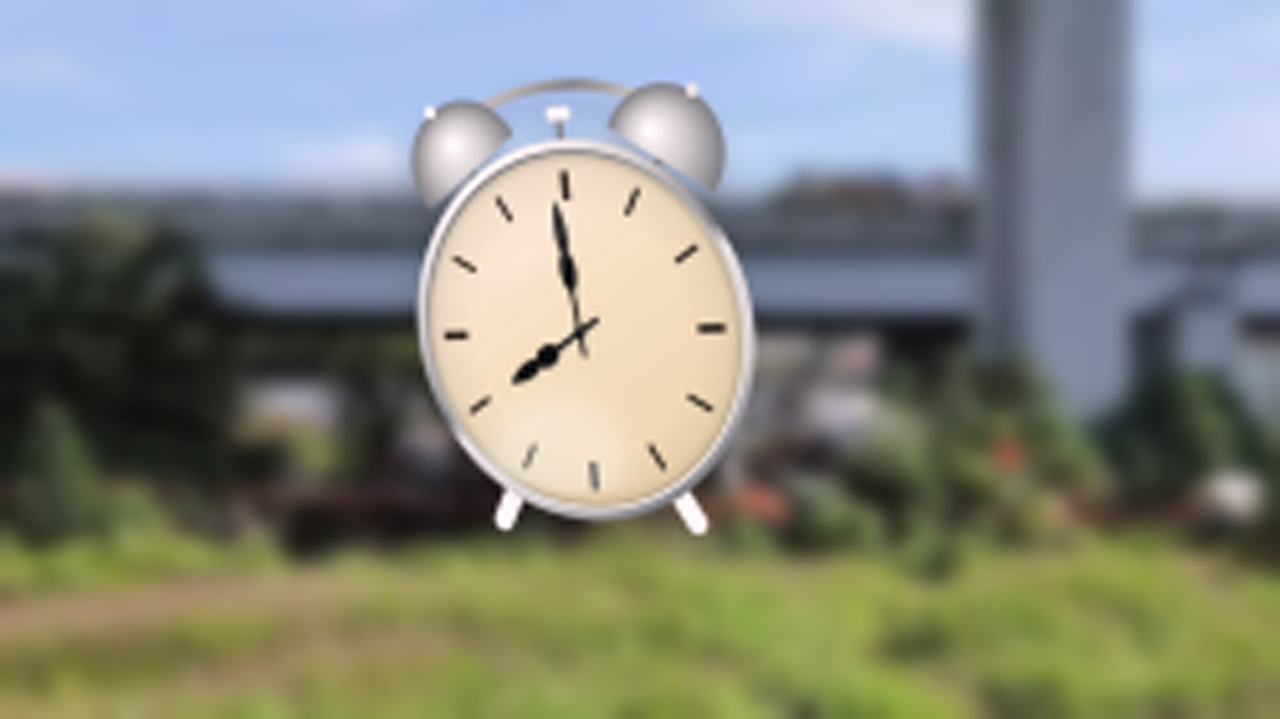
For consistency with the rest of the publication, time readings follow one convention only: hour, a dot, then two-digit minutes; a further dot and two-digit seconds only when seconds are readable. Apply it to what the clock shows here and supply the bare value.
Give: 7.59
